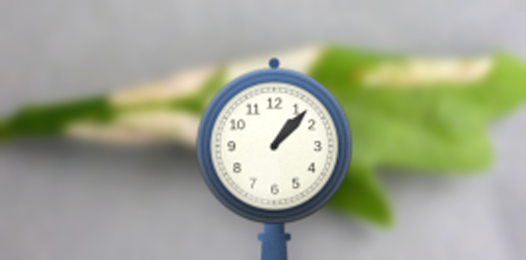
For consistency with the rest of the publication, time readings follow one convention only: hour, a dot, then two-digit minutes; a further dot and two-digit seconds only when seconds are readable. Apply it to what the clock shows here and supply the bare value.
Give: 1.07
